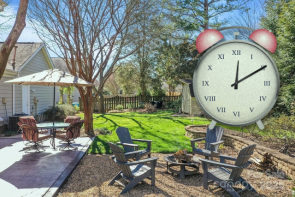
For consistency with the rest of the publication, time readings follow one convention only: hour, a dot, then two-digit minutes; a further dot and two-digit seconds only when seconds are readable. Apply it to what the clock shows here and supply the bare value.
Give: 12.10
